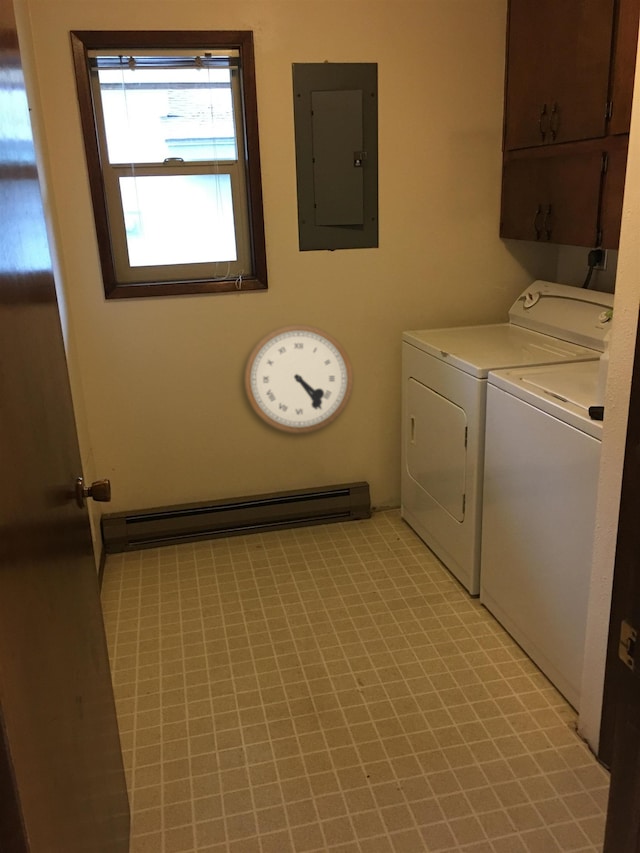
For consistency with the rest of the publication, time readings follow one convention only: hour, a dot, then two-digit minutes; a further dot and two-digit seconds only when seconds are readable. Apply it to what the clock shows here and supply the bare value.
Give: 4.24
